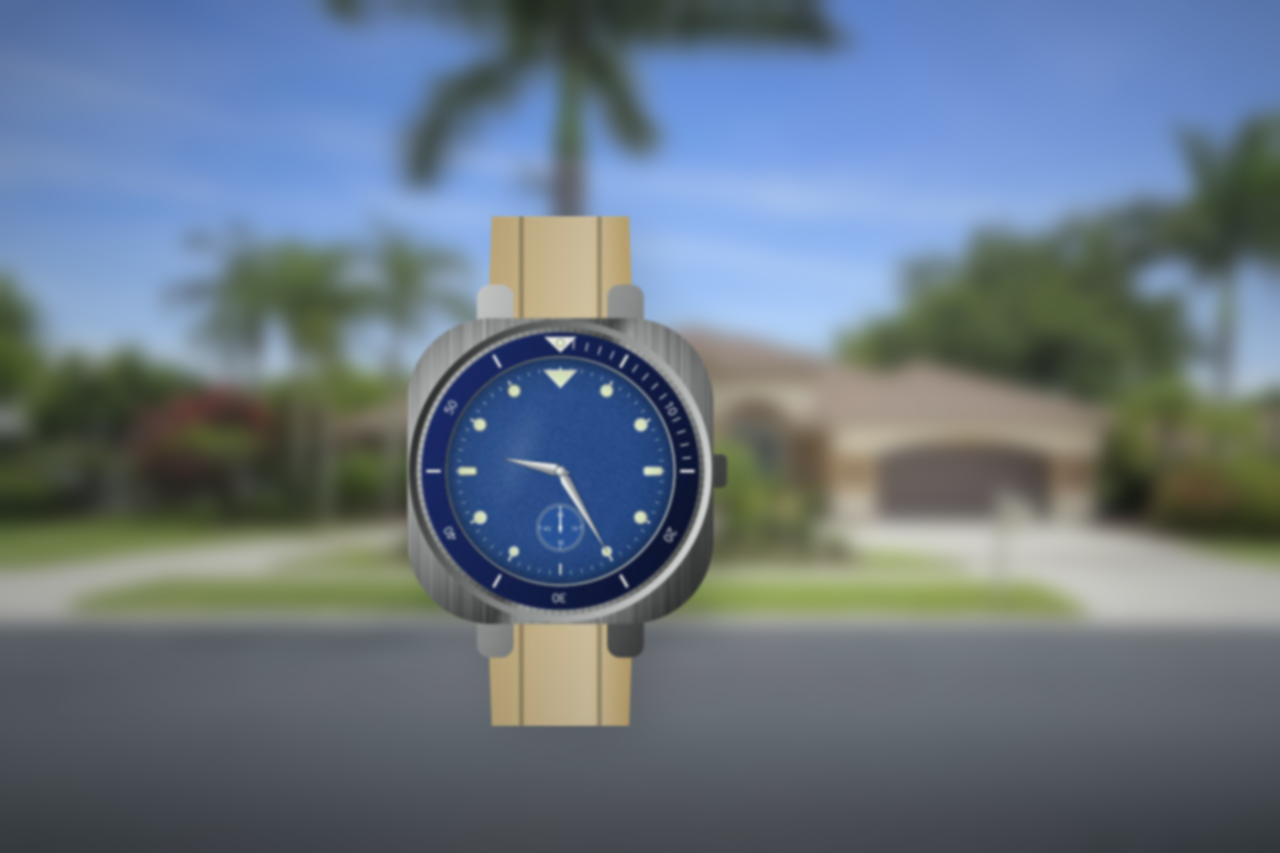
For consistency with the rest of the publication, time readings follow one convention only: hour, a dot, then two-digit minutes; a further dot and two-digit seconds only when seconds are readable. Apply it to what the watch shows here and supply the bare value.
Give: 9.25
